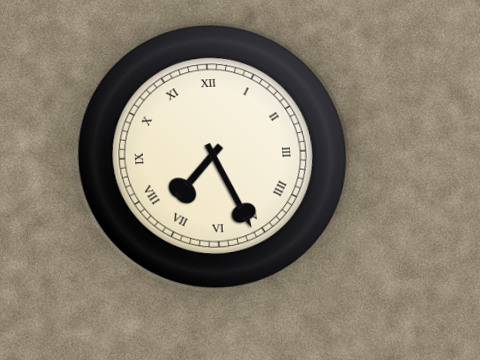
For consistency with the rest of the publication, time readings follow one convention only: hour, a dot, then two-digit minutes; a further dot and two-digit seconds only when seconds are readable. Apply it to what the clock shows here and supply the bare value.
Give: 7.26
